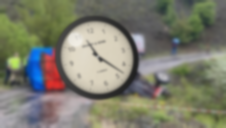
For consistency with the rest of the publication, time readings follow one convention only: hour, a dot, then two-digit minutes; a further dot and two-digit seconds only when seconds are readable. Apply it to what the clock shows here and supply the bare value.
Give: 11.23
